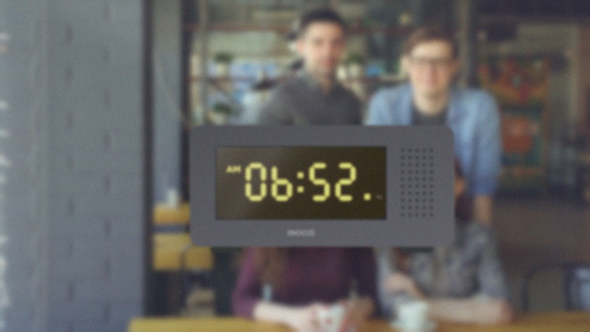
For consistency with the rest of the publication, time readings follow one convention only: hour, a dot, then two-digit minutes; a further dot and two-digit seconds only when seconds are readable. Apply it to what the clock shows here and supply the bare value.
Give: 6.52
